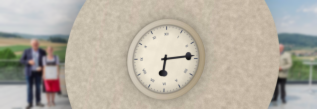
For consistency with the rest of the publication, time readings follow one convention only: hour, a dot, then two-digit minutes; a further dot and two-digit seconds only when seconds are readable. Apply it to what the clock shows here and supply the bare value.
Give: 6.14
